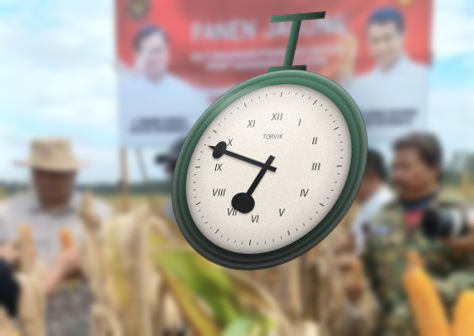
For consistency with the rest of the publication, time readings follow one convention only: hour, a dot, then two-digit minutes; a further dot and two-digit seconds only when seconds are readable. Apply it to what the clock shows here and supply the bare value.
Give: 6.48
